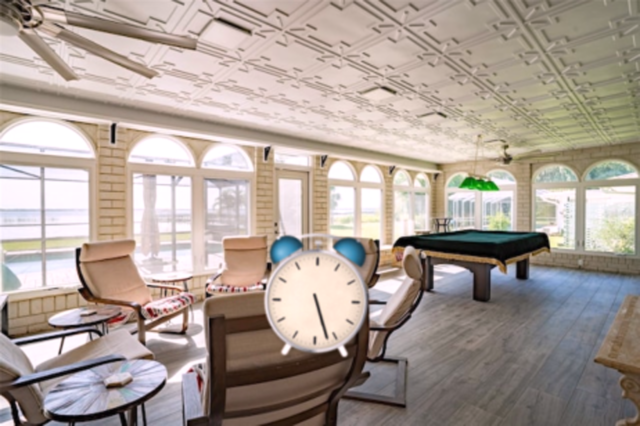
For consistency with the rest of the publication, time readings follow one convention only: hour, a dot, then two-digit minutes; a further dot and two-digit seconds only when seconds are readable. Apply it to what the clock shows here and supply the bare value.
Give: 5.27
